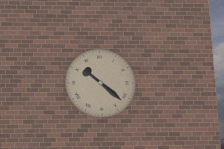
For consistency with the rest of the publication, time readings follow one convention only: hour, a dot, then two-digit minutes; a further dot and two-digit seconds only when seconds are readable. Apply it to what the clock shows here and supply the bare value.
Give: 10.22
